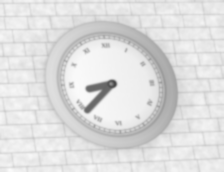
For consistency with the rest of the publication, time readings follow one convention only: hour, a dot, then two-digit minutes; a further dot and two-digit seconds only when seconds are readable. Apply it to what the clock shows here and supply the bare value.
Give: 8.38
